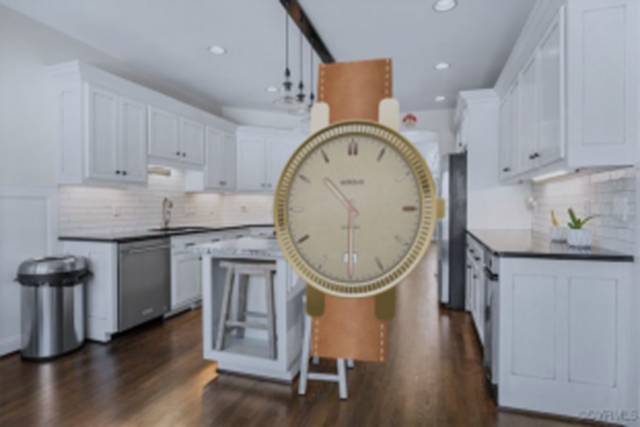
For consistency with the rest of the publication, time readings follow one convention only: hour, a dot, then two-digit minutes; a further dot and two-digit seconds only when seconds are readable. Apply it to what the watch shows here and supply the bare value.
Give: 10.30
